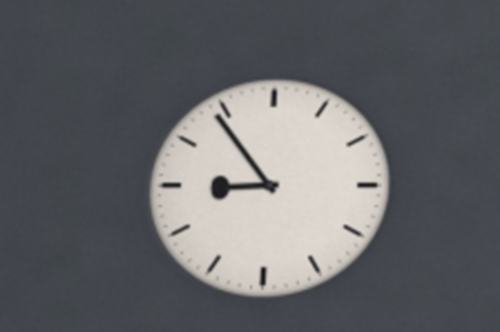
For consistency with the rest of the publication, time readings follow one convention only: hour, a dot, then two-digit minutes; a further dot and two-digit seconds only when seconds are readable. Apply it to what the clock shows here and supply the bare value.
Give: 8.54
